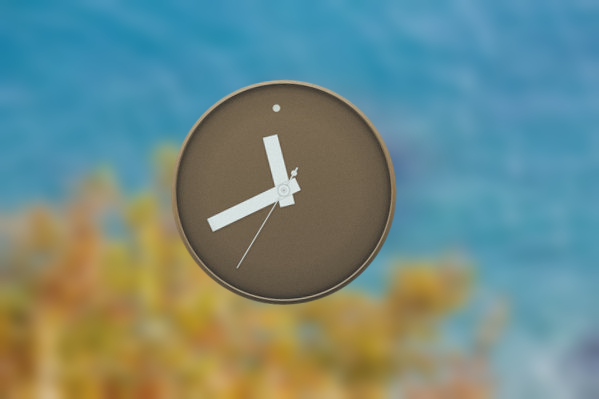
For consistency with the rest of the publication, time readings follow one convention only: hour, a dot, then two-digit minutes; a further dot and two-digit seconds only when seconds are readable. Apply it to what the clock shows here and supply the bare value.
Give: 11.41.36
